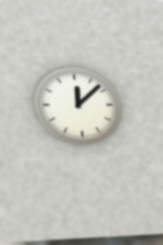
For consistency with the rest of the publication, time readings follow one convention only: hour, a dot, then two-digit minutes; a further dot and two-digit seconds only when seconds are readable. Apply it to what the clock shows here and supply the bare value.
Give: 12.08
